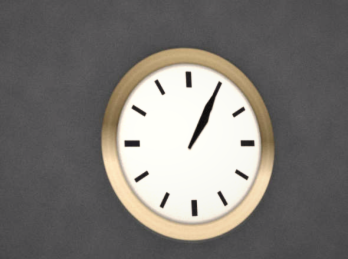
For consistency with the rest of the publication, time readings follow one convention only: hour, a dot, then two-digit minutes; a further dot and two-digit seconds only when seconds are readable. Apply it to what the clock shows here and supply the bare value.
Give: 1.05
